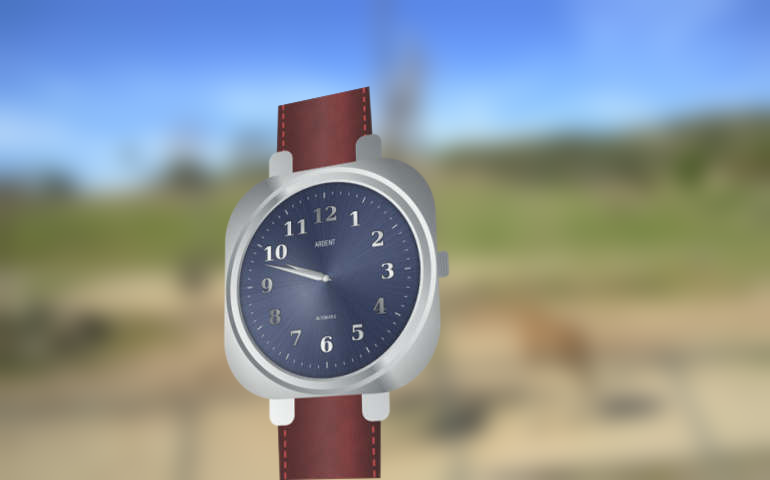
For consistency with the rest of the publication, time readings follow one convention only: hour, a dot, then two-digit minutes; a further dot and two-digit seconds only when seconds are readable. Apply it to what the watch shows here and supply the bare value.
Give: 9.48
